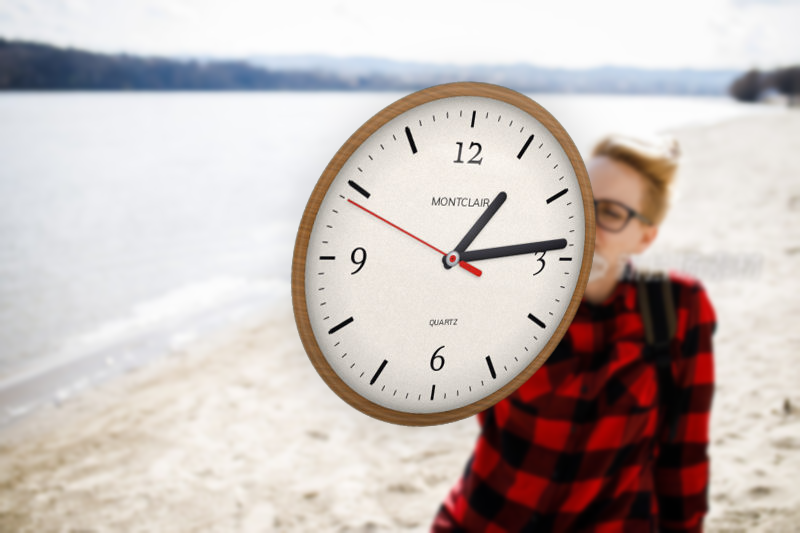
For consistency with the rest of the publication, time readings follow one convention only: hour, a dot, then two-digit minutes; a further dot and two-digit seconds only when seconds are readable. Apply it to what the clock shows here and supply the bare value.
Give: 1.13.49
